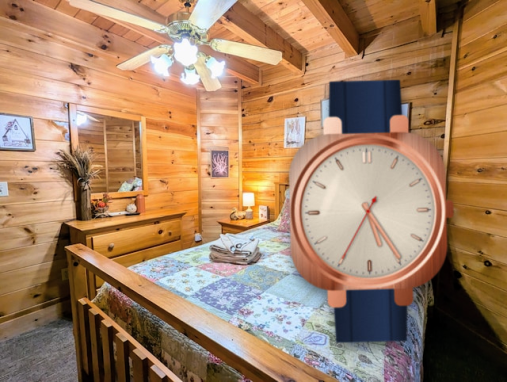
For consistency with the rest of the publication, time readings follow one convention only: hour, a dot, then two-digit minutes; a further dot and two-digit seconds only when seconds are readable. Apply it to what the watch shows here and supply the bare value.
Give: 5.24.35
